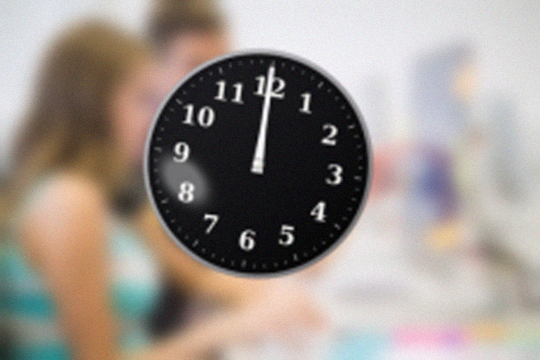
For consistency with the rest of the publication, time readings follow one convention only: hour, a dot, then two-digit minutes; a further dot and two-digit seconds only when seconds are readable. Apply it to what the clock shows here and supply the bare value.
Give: 12.00
